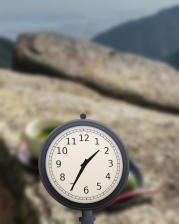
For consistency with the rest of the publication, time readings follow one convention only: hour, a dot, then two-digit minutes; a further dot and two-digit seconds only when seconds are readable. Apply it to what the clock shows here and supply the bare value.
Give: 1.35
